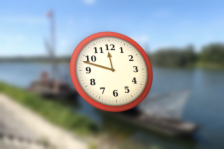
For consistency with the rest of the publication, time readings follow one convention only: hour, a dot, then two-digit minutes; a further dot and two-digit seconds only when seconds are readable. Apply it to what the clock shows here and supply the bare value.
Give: 11.48
